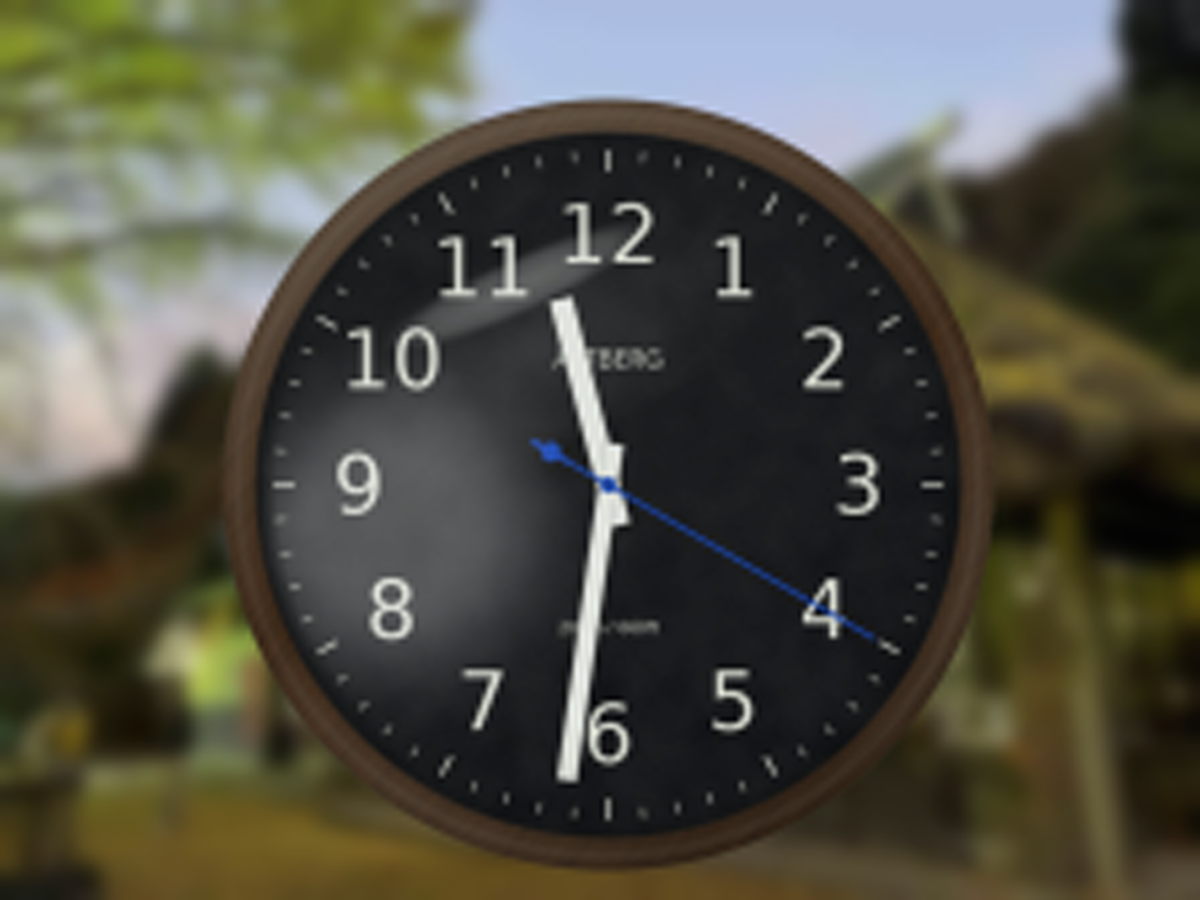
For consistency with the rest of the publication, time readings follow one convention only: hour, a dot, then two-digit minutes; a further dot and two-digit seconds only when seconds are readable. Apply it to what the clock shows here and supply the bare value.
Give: 11.31.20
